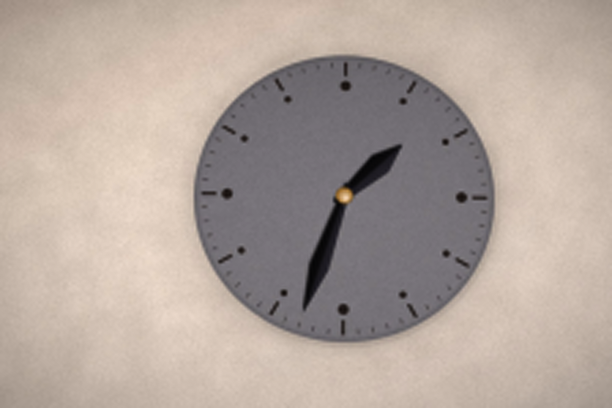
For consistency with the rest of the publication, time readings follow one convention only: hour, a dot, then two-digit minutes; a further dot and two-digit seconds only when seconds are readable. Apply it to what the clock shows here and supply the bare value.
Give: 1.33
